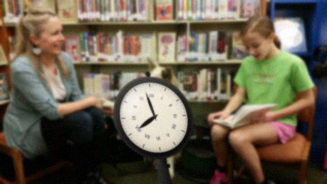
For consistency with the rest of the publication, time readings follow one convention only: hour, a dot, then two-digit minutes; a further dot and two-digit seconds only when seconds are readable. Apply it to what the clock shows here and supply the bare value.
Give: 7.58
